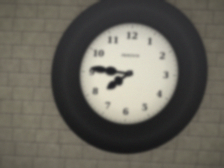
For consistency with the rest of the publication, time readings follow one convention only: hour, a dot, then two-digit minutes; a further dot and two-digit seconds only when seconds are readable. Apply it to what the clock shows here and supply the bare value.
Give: 7.46
